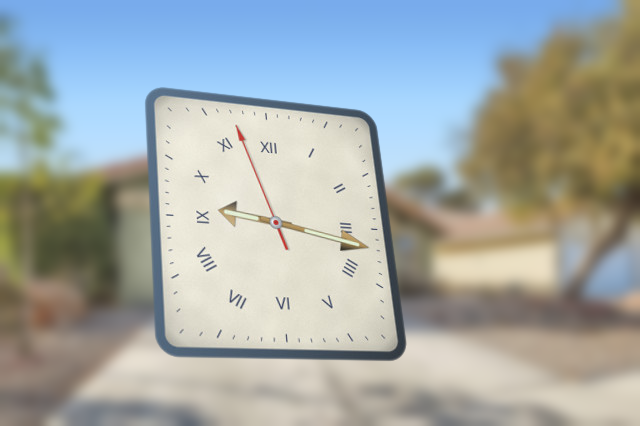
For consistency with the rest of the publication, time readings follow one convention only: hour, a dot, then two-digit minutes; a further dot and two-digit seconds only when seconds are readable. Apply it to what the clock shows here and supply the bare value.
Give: 9.16.57
